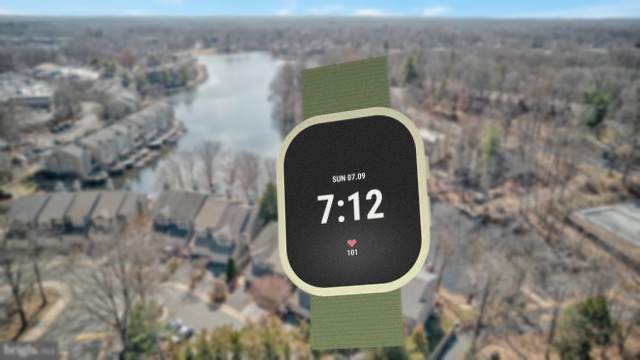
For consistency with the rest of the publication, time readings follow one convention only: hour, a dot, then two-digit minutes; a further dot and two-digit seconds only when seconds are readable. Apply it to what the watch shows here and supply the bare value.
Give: 7.12
